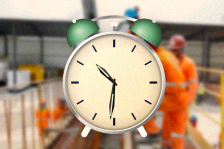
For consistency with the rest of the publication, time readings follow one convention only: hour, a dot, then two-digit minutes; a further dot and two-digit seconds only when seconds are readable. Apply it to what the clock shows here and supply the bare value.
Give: 10.31
